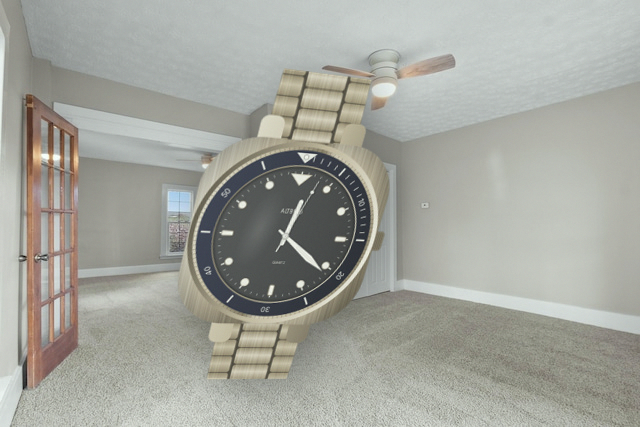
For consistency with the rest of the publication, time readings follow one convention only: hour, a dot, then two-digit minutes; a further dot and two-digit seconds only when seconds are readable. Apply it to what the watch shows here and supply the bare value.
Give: 12.21.03
